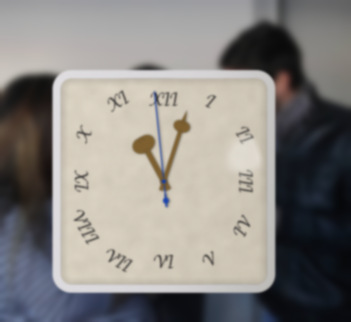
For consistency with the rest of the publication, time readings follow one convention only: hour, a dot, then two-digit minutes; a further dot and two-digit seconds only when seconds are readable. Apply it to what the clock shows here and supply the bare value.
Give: 11.02.59
